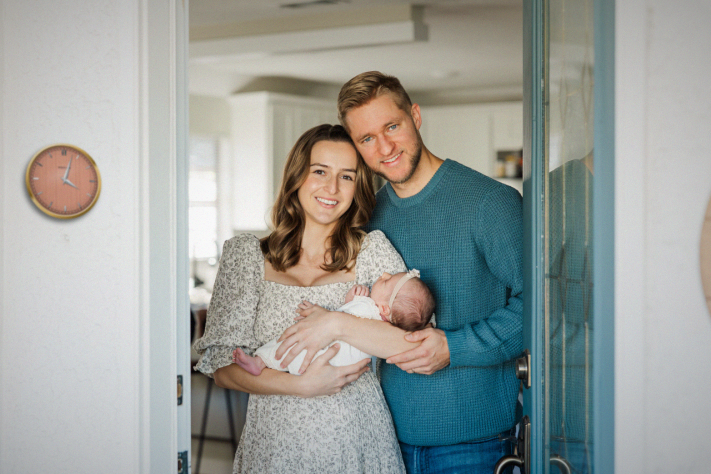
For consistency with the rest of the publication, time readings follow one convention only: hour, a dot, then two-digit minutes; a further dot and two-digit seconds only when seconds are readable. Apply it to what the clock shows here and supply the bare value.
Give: 4.03
